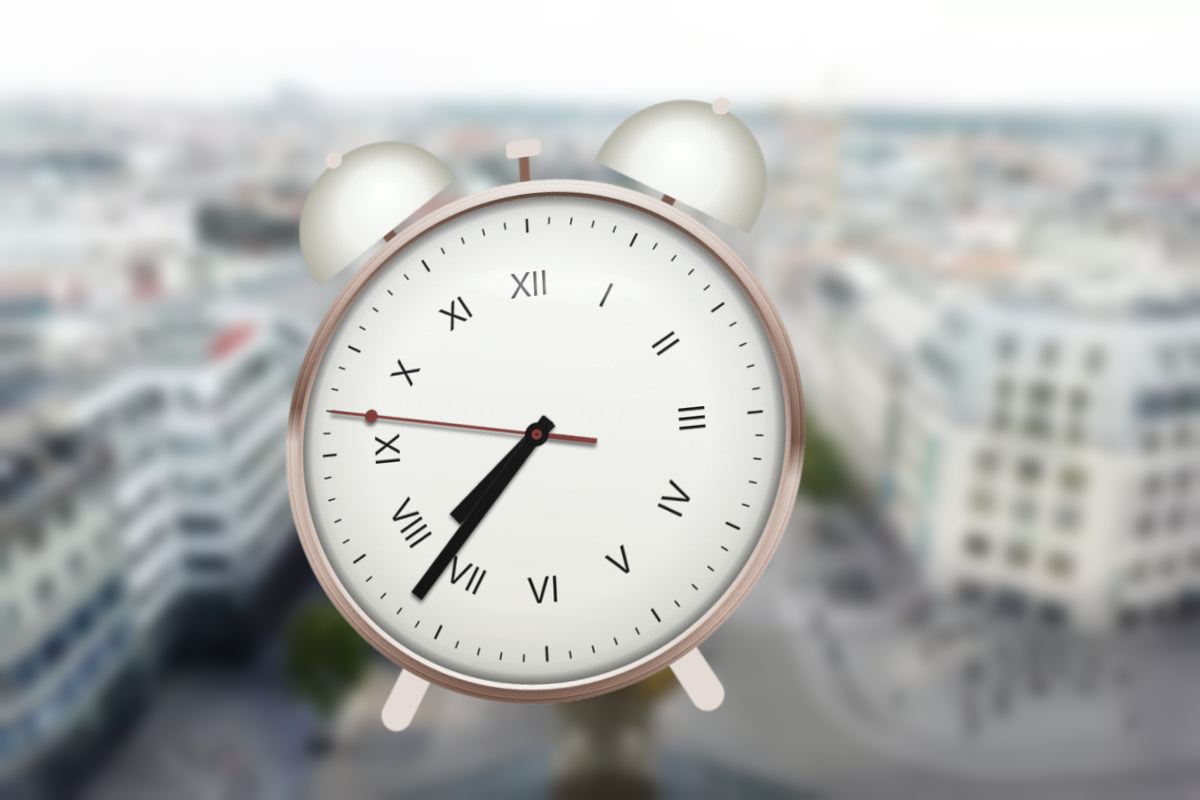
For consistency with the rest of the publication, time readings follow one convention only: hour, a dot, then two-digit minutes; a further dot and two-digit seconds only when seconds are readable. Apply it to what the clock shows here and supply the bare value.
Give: 7.36.47
